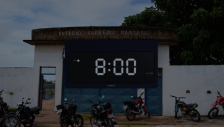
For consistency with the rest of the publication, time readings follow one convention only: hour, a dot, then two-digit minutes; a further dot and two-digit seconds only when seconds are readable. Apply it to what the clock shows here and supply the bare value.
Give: 8.00
